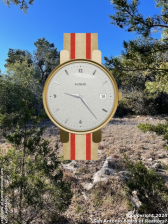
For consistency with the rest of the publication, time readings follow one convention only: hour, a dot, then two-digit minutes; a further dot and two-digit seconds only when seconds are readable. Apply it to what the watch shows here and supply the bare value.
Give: 9.24
